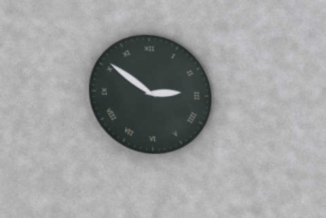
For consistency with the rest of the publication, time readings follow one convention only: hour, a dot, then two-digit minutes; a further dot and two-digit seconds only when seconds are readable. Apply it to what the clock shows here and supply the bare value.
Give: 2.51
